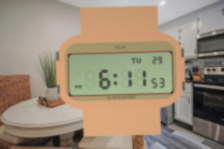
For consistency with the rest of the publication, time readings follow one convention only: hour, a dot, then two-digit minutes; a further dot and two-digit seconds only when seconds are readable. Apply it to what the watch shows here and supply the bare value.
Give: 6.11.53
